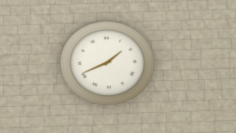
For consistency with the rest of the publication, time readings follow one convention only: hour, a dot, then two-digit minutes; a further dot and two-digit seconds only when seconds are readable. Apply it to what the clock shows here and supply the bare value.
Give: 1.41
